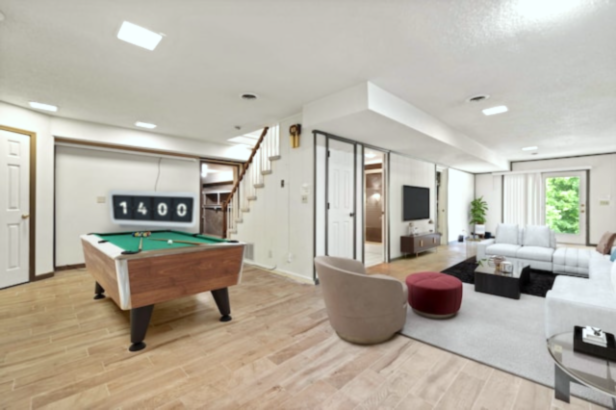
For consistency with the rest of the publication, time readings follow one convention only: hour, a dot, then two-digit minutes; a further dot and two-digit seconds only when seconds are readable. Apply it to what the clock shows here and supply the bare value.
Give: 14.00
